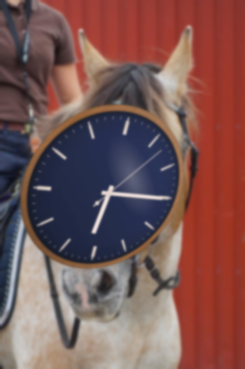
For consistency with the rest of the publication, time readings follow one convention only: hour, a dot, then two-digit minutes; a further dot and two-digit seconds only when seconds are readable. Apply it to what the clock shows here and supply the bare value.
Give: 6.15.07
